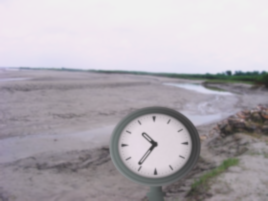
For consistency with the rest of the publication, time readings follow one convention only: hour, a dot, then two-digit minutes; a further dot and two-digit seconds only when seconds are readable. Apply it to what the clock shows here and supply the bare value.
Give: 10.36
